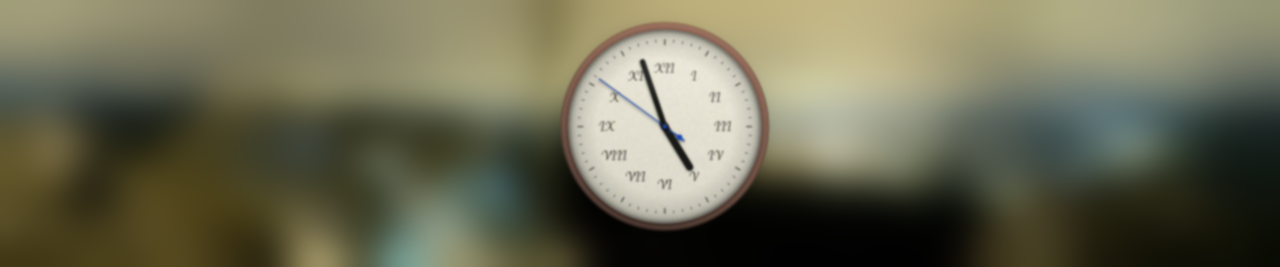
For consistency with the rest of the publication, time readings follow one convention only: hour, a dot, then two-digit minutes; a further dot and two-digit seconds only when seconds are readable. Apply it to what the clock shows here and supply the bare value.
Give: 4.56.51
